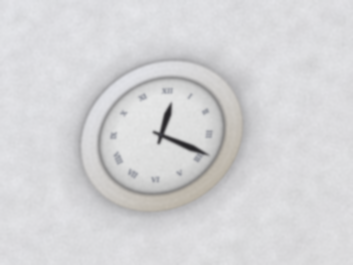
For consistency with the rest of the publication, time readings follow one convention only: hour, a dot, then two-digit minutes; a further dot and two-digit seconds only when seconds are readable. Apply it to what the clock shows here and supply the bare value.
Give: 12.19
